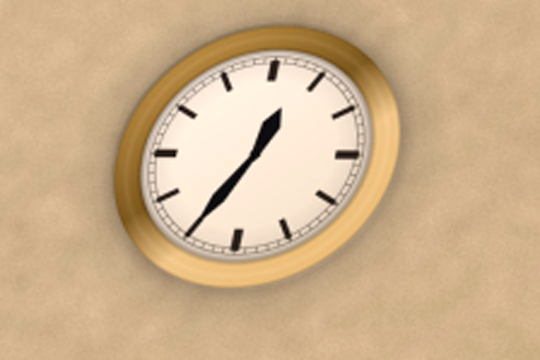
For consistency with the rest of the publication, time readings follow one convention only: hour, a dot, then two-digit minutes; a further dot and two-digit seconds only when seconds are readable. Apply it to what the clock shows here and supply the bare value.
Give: 12.35
